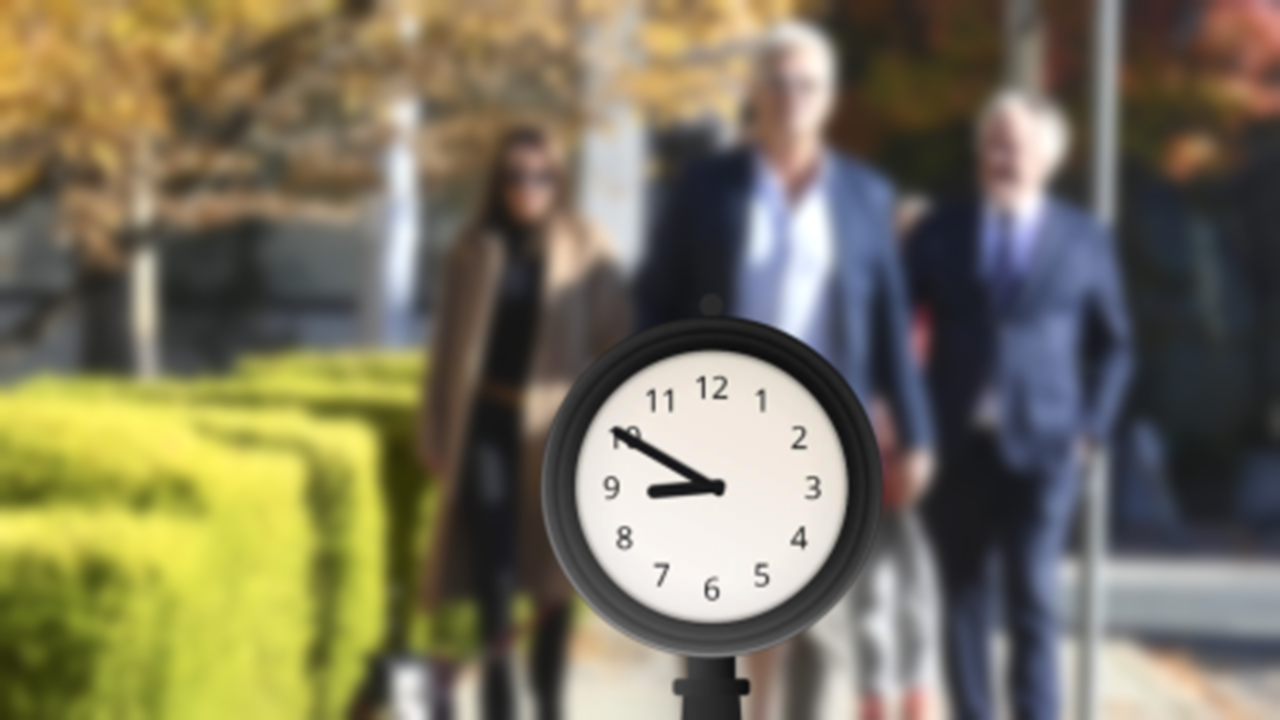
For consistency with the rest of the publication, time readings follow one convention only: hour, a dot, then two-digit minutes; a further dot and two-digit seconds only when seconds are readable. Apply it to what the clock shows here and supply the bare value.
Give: 8.50
